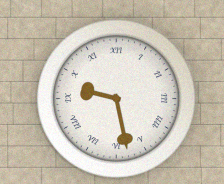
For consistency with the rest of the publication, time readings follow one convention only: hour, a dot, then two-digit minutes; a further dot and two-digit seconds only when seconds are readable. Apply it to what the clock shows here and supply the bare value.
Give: 9.28
